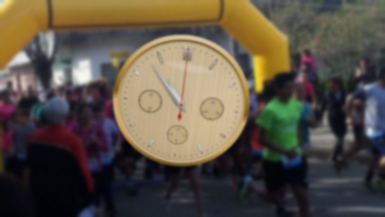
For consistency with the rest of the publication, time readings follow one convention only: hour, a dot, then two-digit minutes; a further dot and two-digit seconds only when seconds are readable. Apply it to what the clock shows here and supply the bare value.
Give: 10.53
